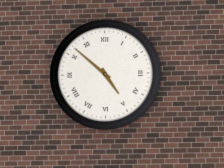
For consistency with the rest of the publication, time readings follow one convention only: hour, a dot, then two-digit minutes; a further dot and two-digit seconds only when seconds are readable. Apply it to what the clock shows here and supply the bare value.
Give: 4.52
